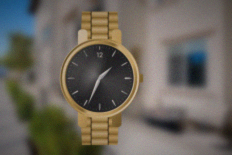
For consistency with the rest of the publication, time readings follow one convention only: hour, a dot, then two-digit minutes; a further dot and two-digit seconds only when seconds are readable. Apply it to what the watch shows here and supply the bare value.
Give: 1.34
